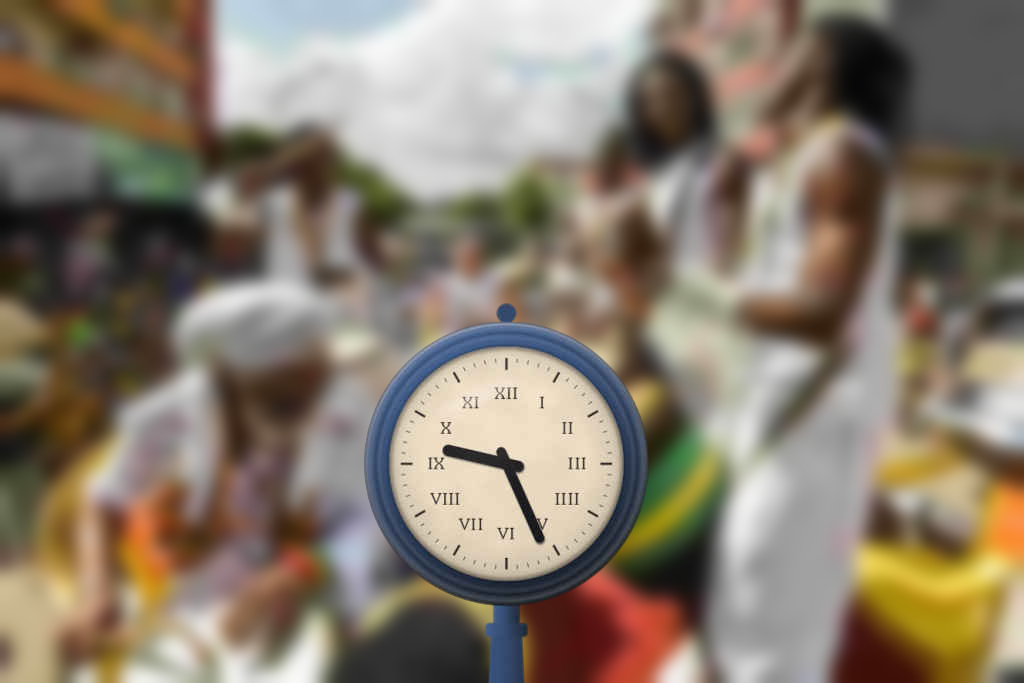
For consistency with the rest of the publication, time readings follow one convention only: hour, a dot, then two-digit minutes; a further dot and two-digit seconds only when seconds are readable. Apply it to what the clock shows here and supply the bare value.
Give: 9.26
